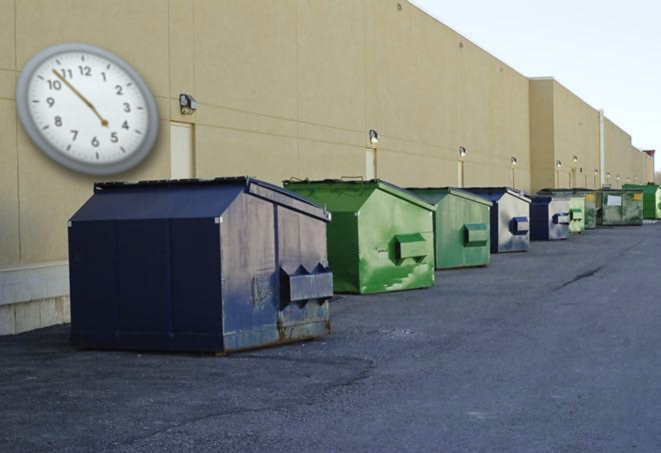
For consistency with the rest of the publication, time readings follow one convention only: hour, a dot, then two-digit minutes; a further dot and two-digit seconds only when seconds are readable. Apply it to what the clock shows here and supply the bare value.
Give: 4.53
